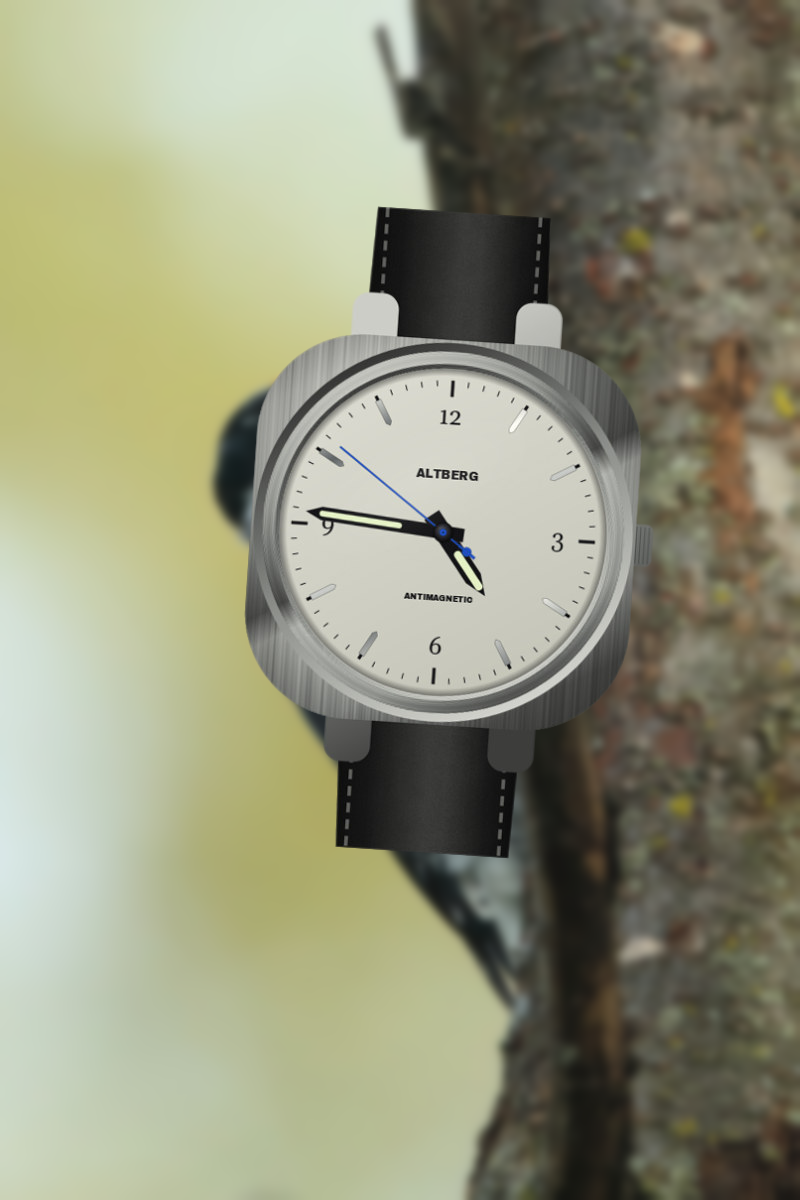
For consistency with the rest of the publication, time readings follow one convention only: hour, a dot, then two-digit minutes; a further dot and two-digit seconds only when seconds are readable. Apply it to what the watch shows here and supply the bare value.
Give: 4.45.51
